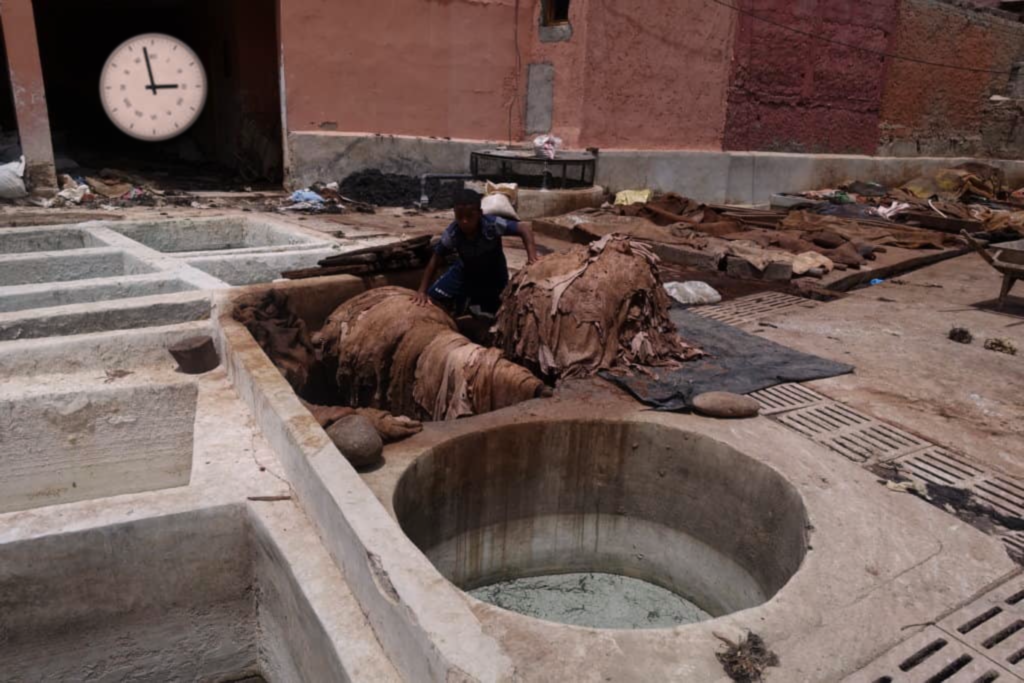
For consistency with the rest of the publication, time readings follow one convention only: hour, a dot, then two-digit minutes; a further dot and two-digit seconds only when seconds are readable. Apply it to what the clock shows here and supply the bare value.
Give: 2.58
